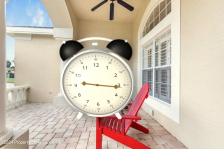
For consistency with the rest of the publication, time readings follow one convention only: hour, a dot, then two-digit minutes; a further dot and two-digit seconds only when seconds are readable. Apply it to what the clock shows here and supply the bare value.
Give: 9.16
